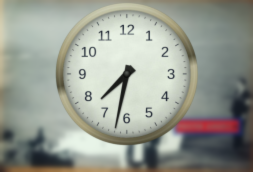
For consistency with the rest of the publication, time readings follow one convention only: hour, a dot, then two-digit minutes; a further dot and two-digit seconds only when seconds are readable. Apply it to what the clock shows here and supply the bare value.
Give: 7.32
